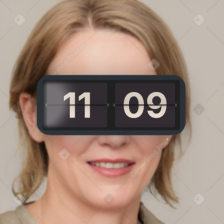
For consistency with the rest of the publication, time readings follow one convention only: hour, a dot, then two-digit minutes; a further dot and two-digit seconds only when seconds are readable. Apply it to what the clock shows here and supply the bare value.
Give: 11.09
